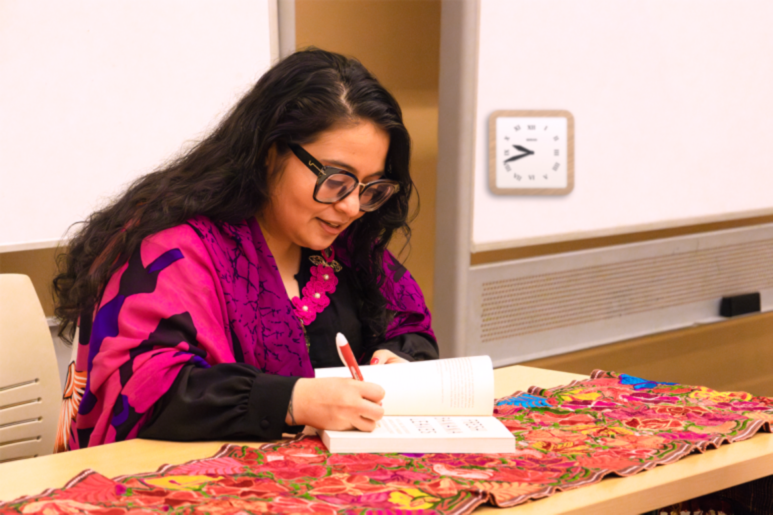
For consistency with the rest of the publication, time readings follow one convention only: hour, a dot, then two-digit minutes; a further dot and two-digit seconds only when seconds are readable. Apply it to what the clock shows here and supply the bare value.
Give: 9.42
